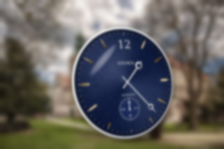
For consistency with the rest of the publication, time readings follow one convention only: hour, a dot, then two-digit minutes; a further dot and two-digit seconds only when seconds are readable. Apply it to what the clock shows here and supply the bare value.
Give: 1.23
